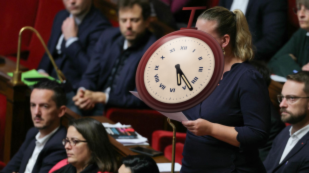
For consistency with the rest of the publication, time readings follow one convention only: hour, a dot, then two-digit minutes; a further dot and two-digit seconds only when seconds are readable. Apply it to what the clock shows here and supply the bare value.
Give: 5.23
